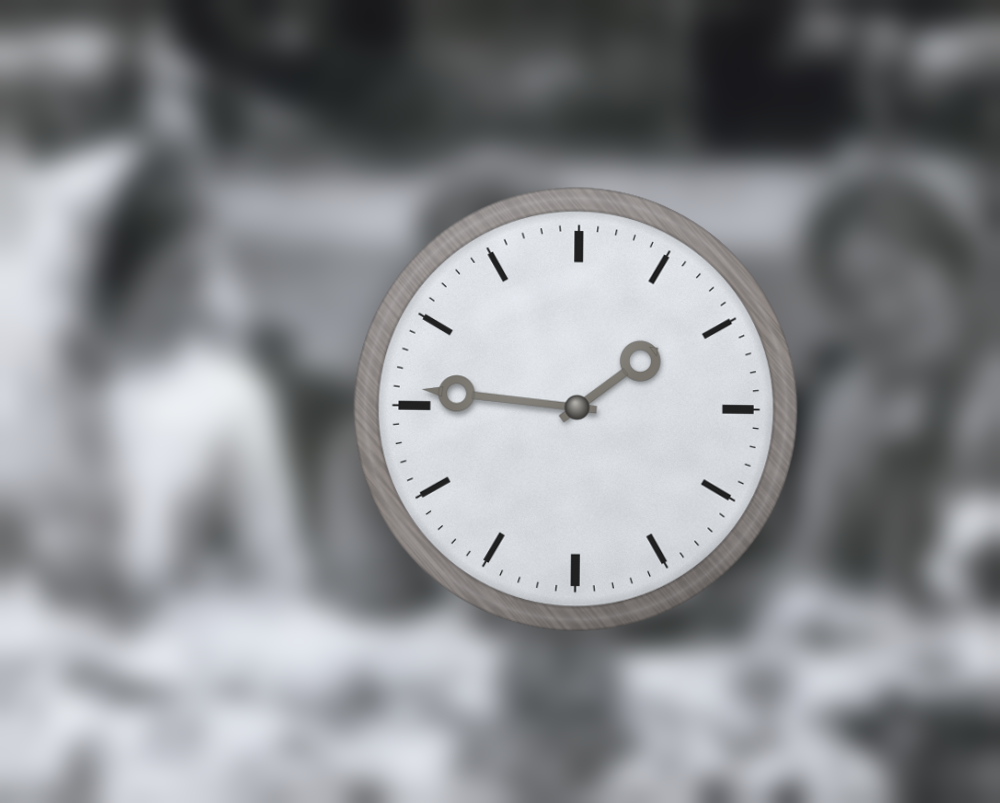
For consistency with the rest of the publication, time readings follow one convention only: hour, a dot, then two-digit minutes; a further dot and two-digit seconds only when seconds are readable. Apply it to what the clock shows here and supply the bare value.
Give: 1.46
